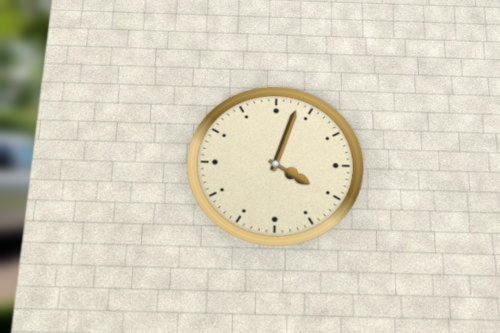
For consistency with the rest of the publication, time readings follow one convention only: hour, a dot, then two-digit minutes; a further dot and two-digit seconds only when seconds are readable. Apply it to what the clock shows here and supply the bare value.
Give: 4.03
